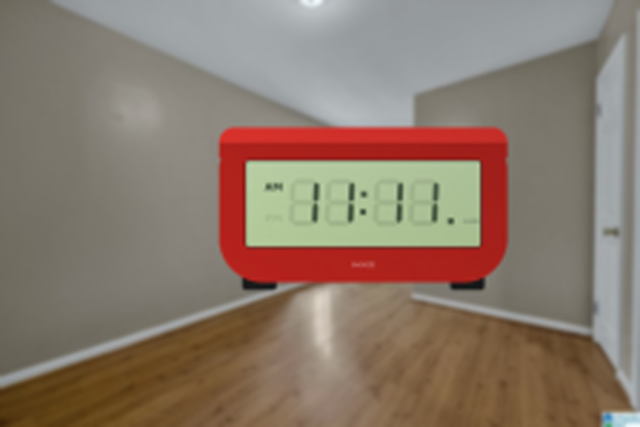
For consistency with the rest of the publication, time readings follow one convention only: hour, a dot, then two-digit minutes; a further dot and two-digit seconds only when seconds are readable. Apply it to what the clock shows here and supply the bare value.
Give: 11.11
